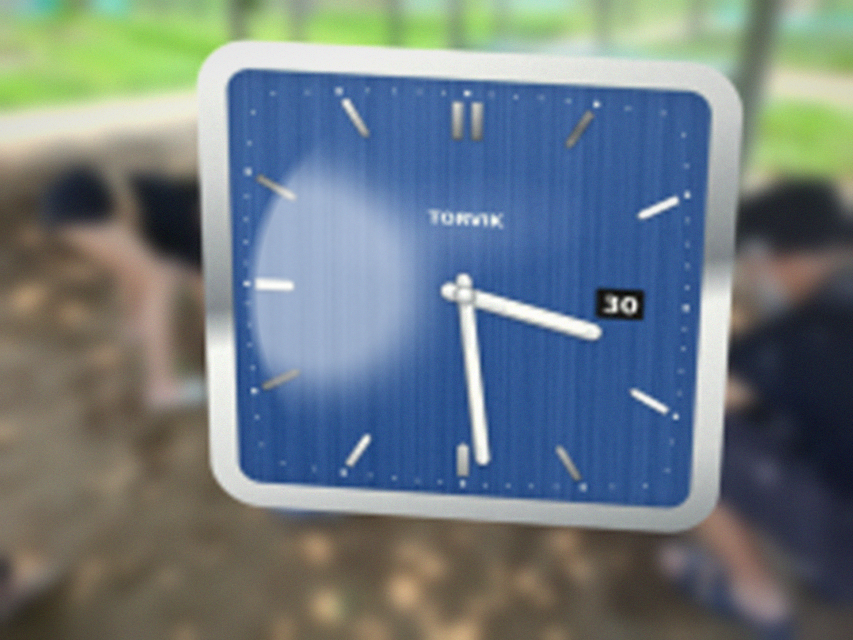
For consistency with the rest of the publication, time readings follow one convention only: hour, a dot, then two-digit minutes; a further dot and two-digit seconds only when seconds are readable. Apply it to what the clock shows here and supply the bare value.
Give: 3.29
